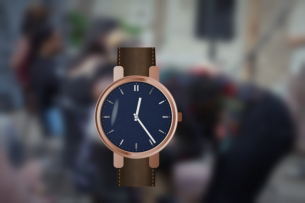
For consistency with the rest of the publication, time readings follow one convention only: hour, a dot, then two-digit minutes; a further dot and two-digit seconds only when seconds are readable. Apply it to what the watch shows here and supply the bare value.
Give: 12.24
